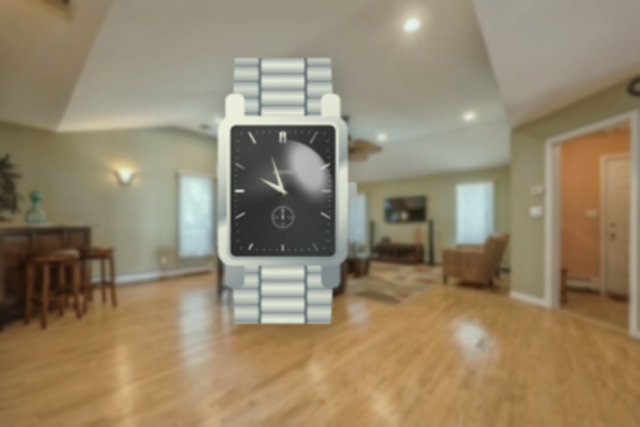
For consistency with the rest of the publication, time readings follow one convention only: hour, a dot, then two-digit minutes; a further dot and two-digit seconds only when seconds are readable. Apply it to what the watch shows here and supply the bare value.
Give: 9.57
